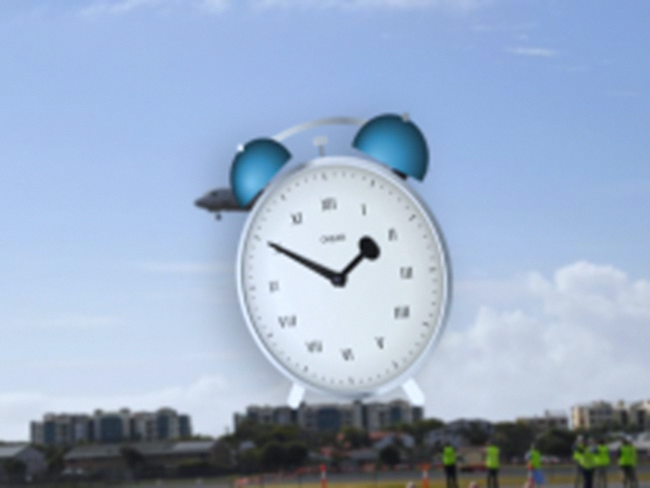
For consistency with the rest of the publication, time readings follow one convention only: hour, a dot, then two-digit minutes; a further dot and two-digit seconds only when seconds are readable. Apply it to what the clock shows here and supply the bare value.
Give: 1.50
